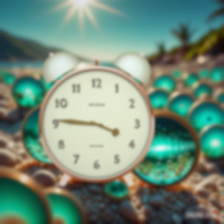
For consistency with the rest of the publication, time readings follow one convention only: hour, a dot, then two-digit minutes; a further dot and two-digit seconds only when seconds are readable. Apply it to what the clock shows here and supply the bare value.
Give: 3.46
